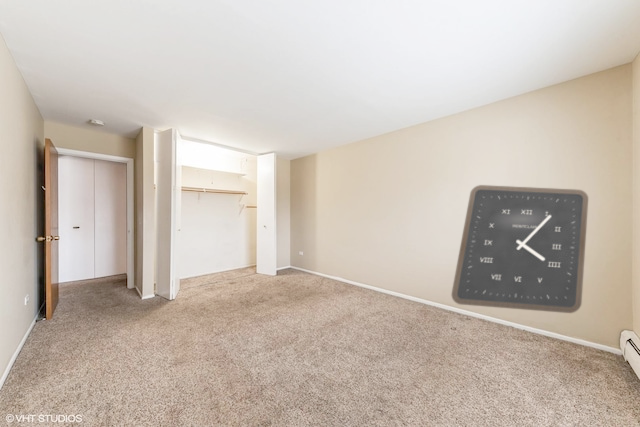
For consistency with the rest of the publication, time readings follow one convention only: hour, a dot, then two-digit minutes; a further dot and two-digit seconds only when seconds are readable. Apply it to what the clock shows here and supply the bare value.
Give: 4.06
